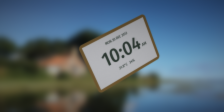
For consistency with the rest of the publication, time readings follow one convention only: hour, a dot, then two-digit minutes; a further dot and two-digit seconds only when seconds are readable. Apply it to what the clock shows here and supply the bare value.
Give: 10.04
